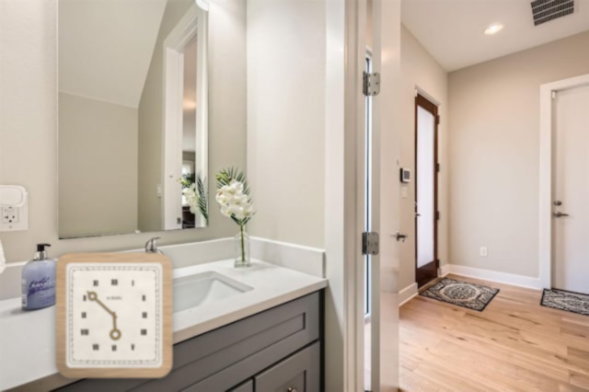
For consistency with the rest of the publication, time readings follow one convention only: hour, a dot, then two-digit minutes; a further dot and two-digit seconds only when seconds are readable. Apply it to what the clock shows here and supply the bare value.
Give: 5.52
